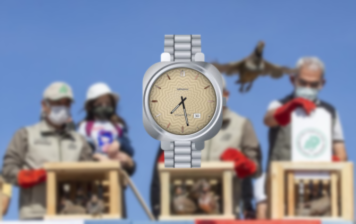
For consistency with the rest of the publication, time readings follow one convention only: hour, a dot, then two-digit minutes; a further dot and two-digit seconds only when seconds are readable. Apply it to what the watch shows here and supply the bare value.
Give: 7.28
